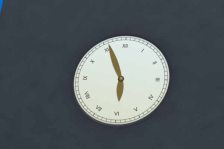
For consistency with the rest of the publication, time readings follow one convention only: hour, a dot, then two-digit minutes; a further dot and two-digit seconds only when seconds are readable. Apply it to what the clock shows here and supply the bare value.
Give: 5.56
